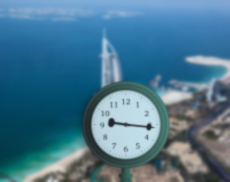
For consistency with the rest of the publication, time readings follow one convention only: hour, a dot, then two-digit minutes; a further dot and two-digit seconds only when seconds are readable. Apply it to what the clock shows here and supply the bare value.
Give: 9.16
